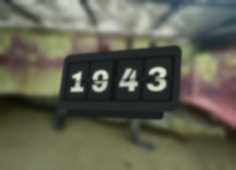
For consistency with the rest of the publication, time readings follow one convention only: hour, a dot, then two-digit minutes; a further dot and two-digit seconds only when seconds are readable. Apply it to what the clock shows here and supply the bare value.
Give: 19.43
